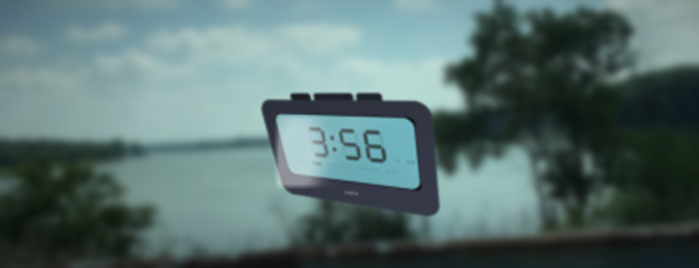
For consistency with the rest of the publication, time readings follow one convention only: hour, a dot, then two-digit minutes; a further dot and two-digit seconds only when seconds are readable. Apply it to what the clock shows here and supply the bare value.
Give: 3.56
